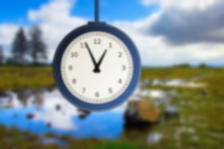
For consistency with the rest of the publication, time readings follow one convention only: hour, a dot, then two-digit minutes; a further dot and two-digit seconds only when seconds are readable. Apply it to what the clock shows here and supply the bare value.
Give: 12.56
